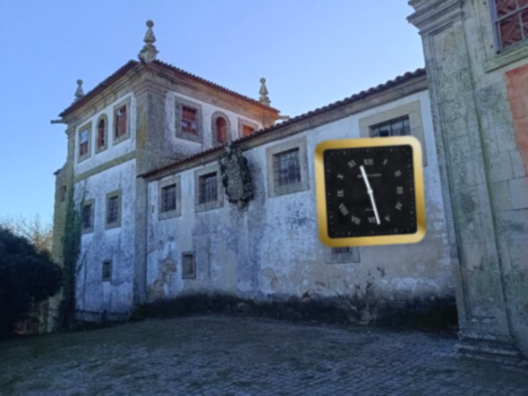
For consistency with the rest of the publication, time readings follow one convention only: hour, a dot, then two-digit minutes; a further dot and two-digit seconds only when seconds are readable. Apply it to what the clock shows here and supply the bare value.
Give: 11.28
